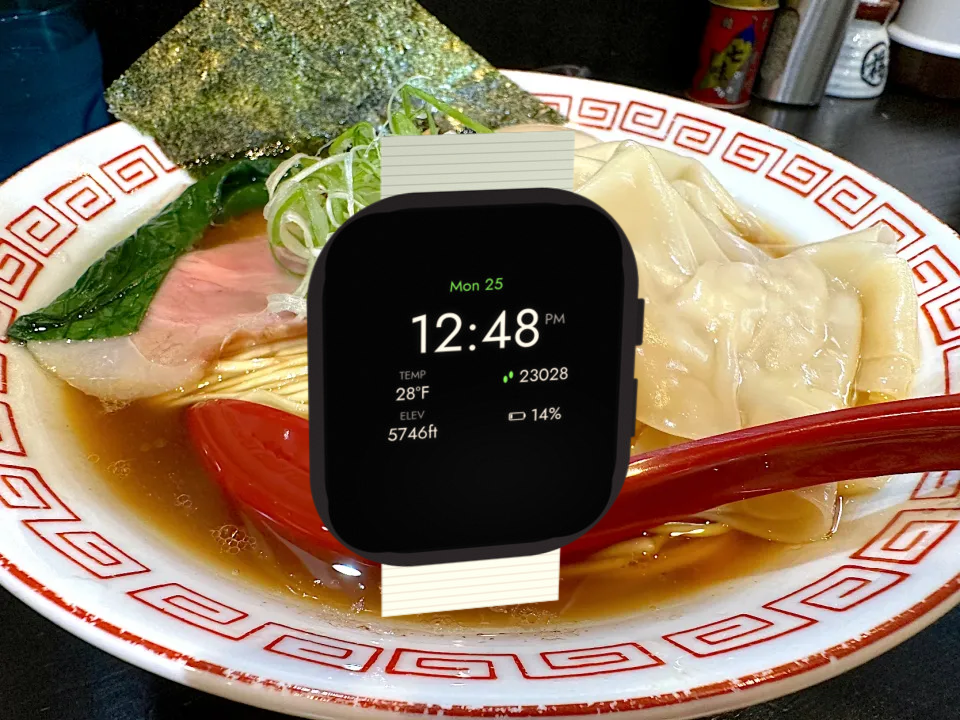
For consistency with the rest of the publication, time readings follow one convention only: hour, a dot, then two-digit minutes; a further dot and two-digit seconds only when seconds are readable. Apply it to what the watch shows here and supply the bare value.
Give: 12.48
